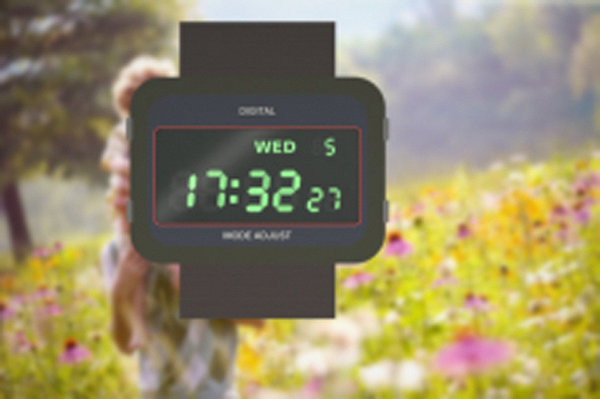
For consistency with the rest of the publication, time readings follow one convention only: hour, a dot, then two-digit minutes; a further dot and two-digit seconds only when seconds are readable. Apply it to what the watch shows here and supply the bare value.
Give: 17.32.27
